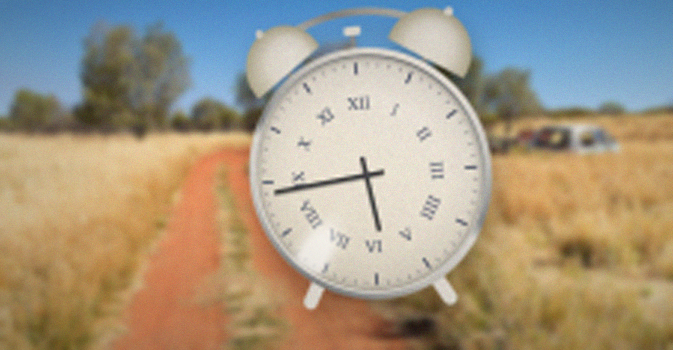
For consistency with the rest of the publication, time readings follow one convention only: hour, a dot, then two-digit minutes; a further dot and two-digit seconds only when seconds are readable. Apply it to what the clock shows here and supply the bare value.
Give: 5.44
